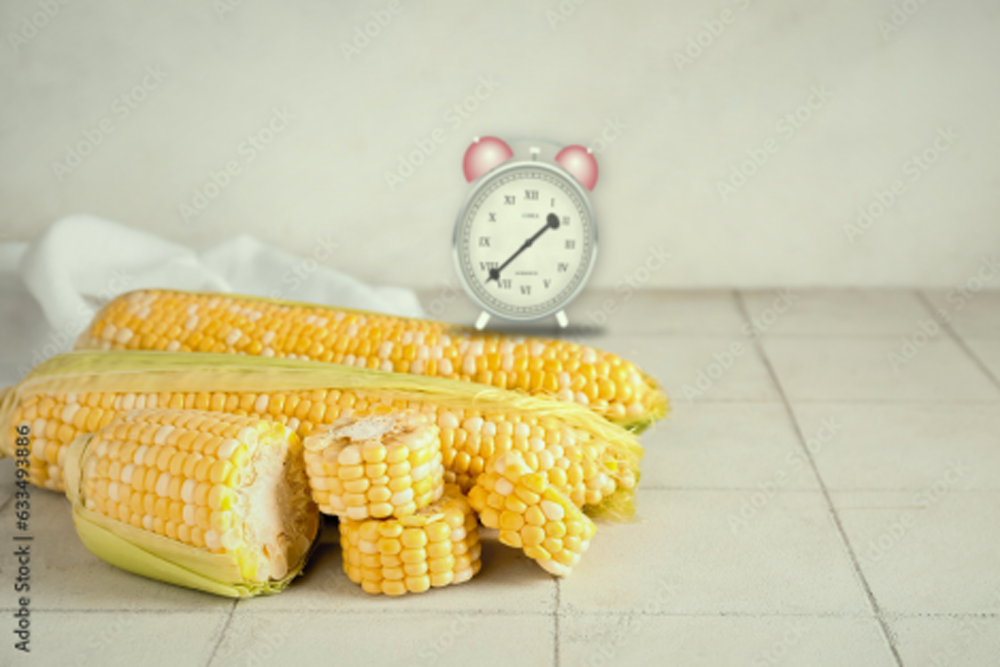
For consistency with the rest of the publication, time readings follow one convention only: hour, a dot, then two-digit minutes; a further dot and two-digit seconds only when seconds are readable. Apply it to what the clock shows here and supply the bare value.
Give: 1.38
